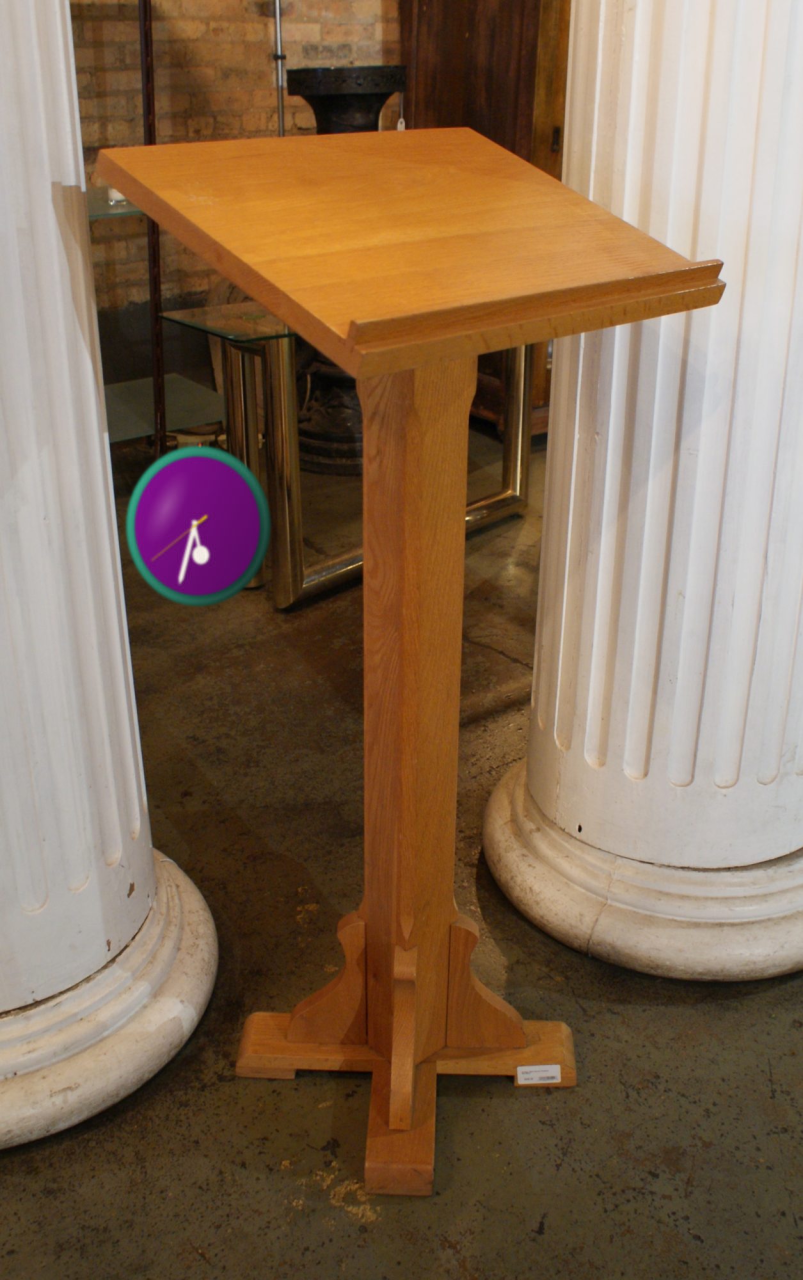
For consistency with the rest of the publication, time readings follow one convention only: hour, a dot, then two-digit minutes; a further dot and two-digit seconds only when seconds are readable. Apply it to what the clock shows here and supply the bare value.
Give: 5.32.39
